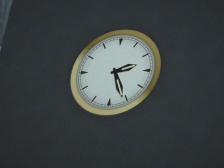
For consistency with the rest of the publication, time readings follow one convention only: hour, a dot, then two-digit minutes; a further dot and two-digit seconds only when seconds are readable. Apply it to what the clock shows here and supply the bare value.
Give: 2.26
